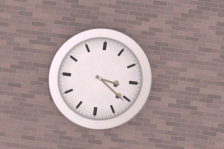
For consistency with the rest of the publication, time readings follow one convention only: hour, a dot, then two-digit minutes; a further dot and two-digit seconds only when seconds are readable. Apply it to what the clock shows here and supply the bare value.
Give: 3.21
